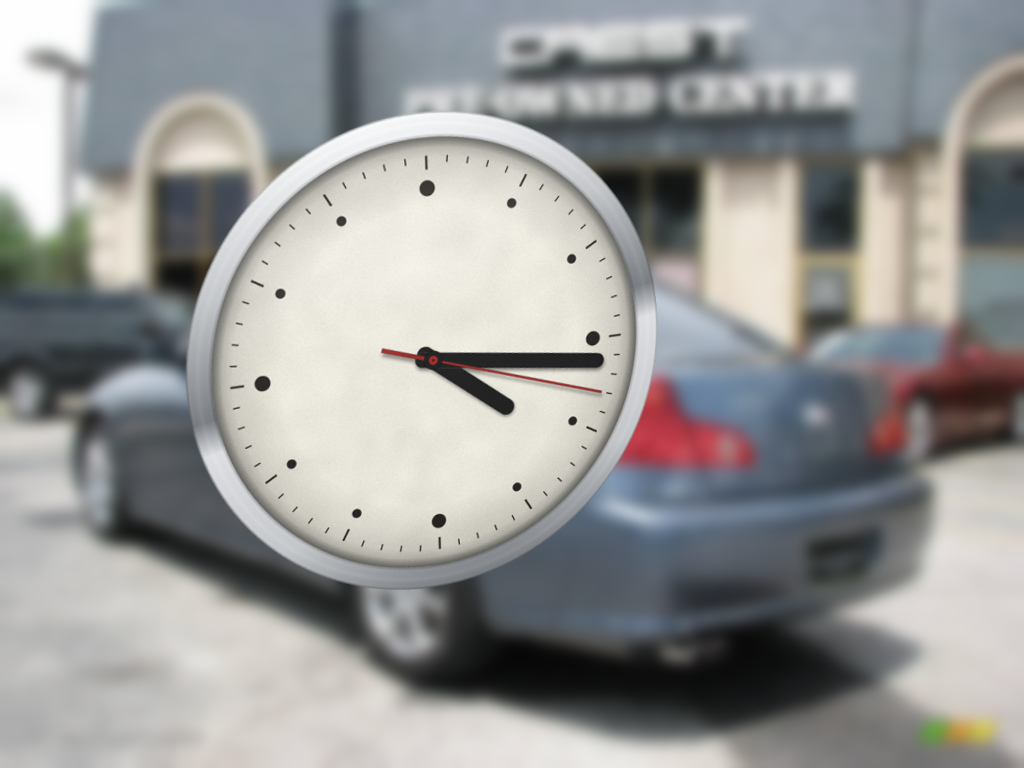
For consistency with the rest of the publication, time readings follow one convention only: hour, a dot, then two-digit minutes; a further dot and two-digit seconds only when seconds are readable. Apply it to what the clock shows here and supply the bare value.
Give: 4.16.18
